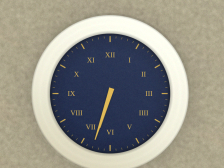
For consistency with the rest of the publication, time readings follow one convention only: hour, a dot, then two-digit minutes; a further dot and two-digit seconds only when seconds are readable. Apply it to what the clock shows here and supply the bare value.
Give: 6.33
